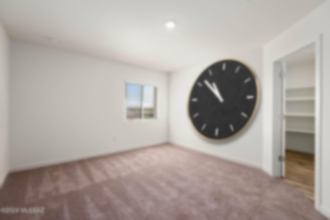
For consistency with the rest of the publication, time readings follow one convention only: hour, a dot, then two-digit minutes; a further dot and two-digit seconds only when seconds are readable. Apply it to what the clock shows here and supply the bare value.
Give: 10.52
